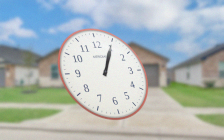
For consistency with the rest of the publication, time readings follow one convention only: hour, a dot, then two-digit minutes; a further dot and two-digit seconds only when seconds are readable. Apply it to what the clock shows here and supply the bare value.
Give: 1.05
